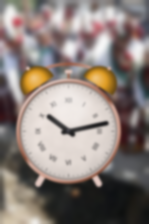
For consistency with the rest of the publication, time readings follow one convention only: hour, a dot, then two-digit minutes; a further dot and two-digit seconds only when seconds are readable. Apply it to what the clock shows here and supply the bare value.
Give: 10.13
